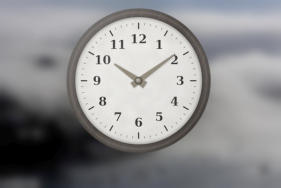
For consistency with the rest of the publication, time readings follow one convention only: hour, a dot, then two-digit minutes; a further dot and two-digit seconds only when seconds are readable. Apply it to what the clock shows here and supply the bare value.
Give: 10.09
